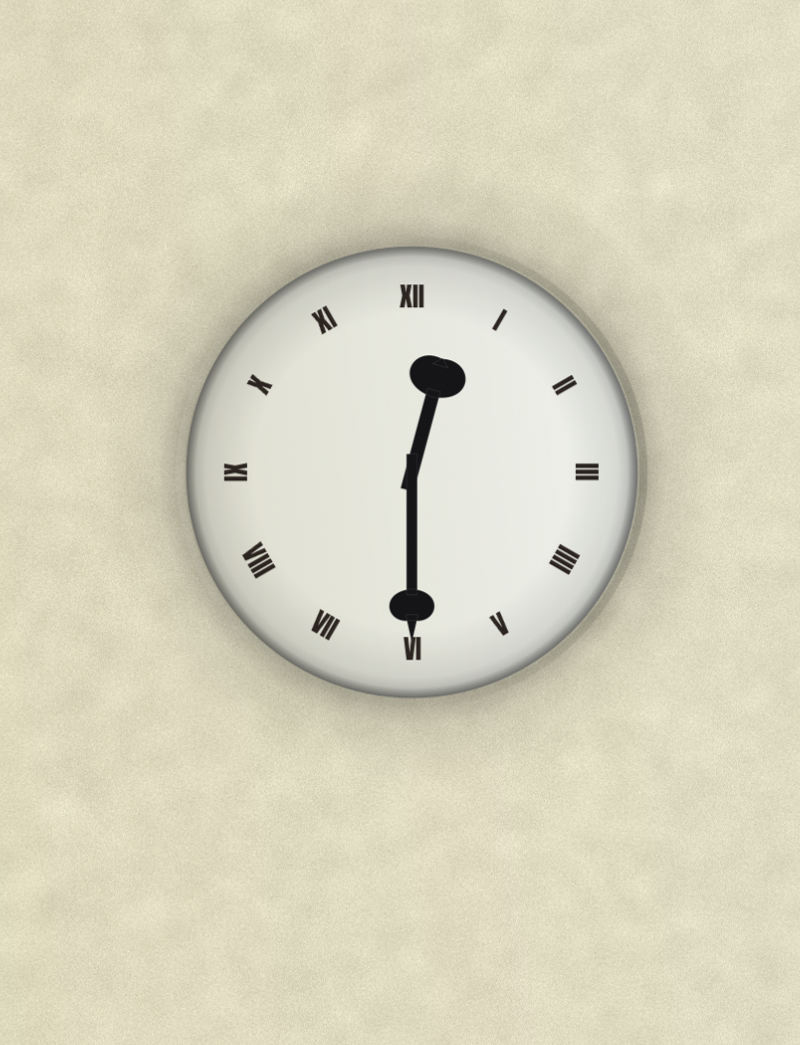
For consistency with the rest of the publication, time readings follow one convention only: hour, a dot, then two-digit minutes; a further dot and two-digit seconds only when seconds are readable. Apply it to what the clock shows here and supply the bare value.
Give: 12.30
